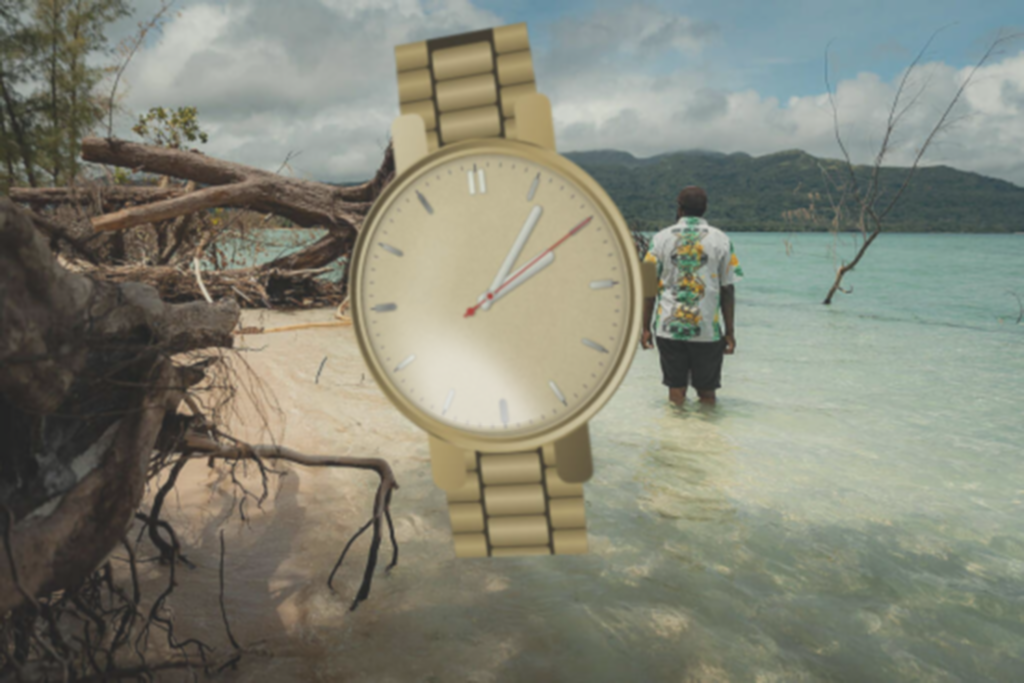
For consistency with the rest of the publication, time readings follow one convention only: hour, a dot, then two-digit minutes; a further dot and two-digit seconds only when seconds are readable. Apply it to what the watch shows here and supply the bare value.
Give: 2.06.10
